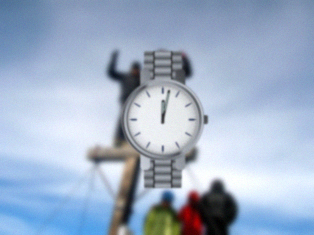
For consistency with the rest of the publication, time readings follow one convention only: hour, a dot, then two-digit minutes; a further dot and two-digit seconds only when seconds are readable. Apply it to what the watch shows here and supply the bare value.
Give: 12.02
